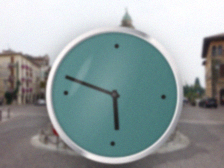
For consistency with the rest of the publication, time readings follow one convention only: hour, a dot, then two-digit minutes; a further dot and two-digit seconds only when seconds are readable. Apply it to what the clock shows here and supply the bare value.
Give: 5.48
